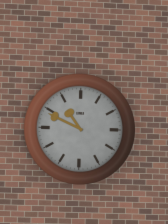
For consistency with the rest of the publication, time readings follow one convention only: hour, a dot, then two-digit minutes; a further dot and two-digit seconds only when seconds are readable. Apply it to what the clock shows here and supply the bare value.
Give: 10.49
